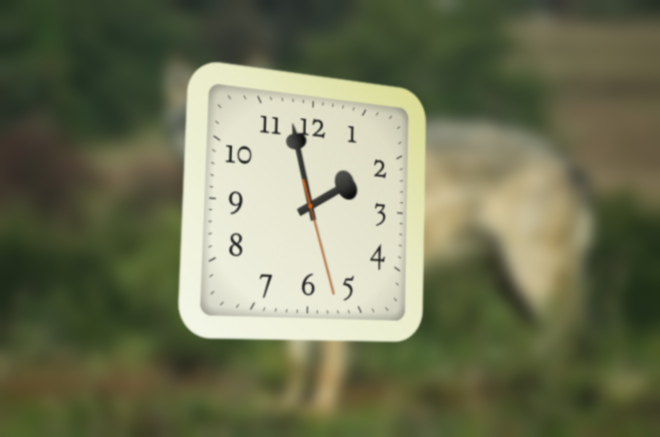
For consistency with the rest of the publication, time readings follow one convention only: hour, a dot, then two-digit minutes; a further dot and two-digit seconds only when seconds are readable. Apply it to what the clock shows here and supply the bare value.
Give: 1.57.27
